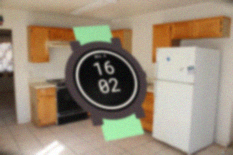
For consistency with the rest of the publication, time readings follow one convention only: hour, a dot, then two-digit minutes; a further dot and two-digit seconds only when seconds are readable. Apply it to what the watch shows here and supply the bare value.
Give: 16.02
